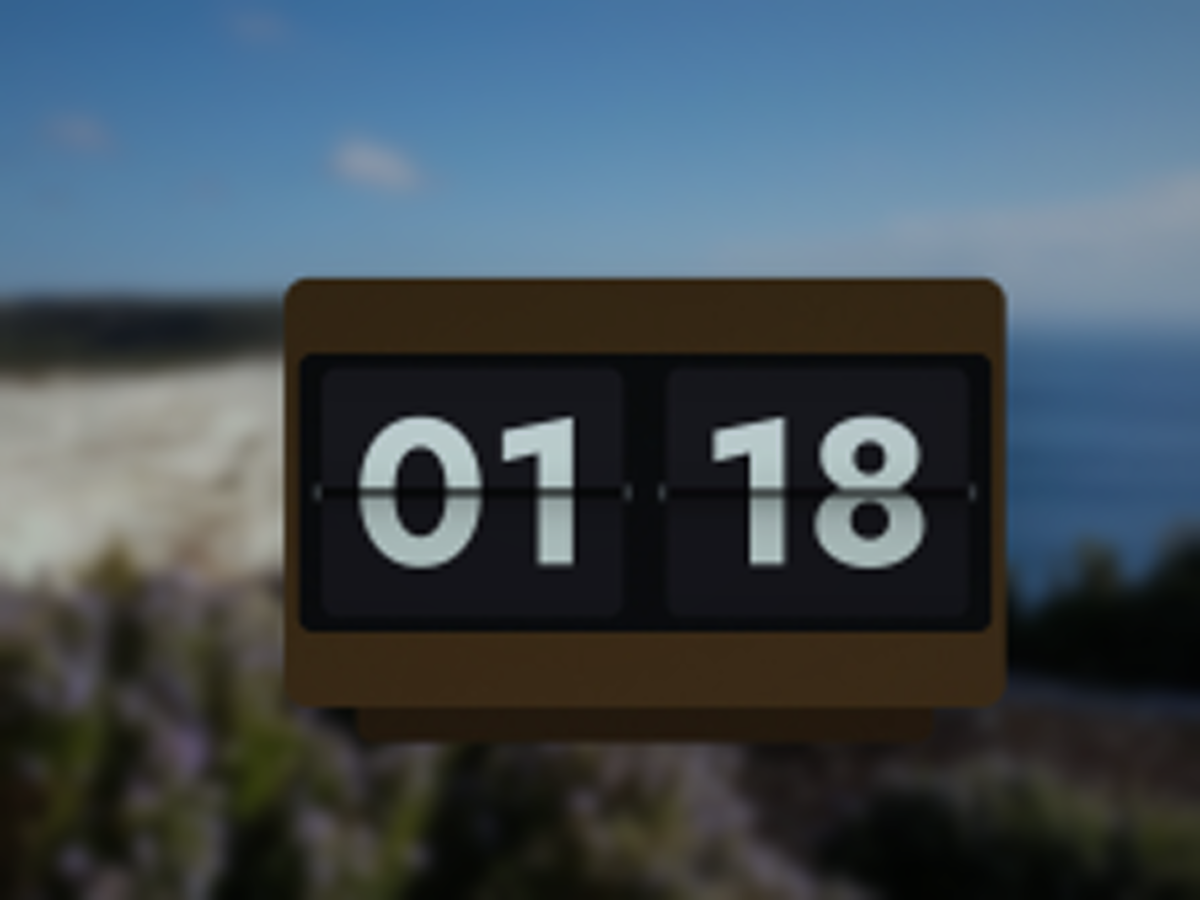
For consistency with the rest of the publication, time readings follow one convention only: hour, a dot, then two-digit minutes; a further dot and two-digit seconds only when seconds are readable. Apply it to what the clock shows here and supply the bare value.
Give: 1.18
